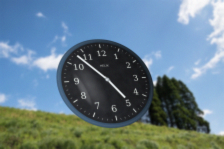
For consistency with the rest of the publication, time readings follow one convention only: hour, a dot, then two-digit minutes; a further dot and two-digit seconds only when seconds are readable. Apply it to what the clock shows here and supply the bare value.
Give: 4.53
